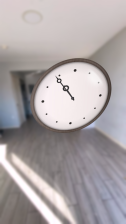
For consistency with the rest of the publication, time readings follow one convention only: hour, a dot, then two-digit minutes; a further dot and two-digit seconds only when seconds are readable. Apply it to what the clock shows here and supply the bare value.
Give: 10.54
